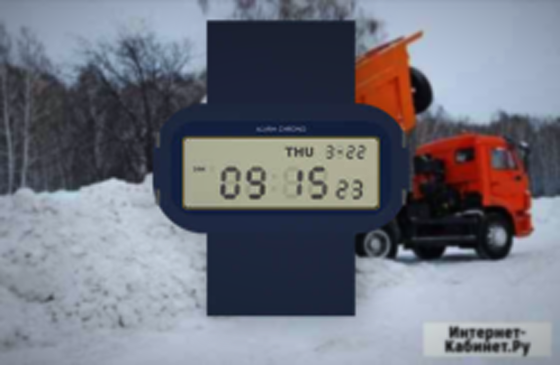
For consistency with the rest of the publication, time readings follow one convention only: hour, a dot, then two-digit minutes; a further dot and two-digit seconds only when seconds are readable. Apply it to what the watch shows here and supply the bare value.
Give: 9.15.23
